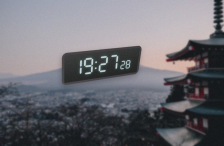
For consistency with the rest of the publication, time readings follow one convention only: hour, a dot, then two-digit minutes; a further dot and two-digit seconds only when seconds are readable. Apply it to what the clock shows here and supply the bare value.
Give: 19.27.28
